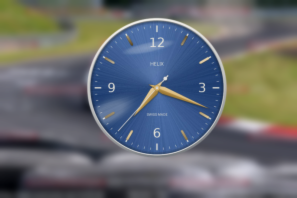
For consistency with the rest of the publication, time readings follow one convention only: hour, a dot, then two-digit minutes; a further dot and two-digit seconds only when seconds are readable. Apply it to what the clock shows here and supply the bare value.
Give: 7.18.37
